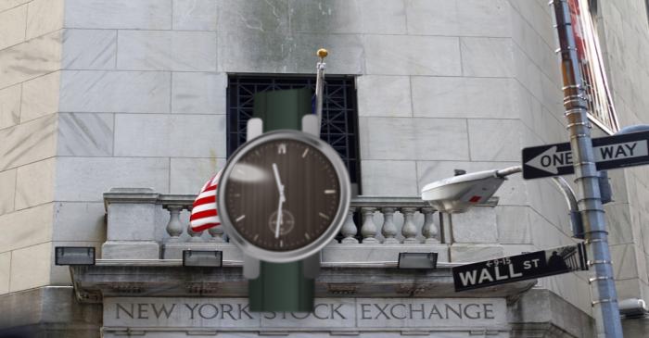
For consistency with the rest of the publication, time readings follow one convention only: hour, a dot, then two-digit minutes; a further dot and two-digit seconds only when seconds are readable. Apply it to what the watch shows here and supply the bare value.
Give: 11.31
